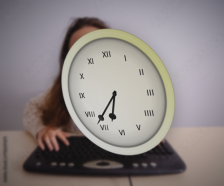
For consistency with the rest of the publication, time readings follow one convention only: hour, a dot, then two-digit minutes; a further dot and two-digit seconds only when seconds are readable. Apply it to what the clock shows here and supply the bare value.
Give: 6.37
